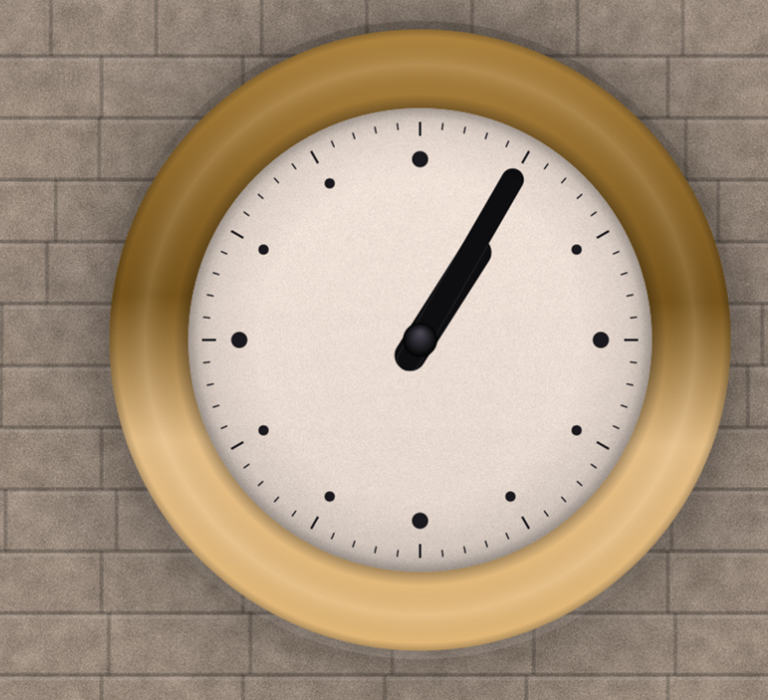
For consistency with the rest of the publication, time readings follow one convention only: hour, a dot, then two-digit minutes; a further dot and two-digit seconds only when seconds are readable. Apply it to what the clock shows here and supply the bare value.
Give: 1.05
